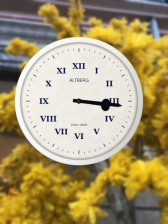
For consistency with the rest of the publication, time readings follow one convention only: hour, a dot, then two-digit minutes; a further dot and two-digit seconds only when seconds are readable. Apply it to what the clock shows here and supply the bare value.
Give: 3.16
